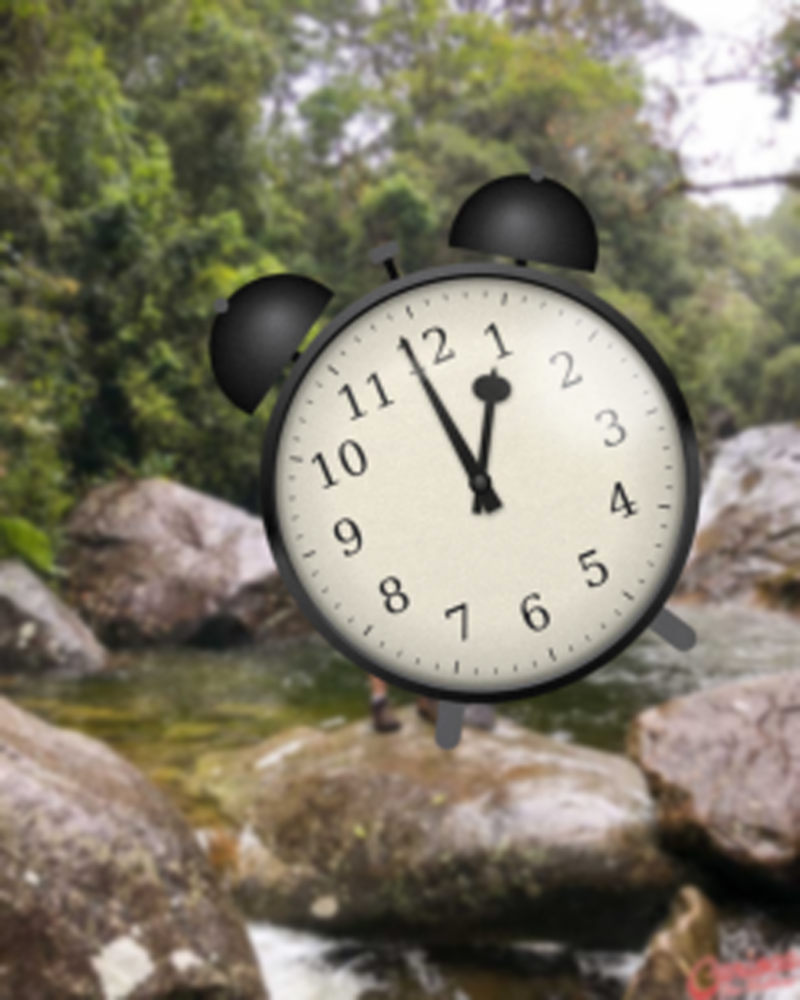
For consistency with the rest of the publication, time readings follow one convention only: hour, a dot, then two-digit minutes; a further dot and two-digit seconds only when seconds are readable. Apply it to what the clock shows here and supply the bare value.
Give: 12.59
